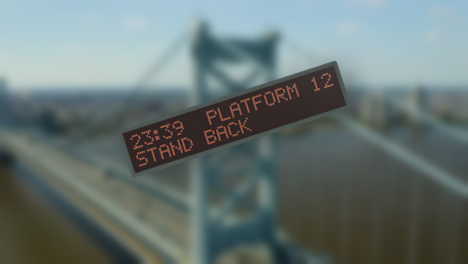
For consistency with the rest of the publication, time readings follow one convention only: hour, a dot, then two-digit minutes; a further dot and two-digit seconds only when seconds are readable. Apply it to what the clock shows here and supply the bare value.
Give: 23.39
